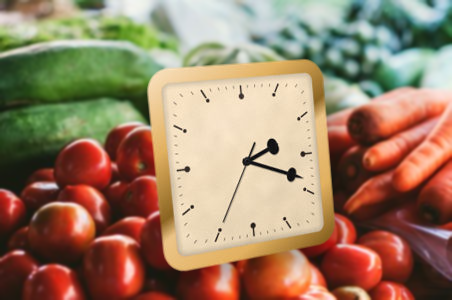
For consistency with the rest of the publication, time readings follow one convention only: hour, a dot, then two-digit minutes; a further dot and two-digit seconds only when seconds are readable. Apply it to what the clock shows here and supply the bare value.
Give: 2.18.35
